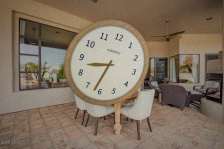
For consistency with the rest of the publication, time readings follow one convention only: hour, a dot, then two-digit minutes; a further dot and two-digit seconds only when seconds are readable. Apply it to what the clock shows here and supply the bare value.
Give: 8.32
